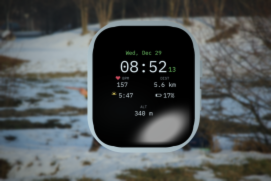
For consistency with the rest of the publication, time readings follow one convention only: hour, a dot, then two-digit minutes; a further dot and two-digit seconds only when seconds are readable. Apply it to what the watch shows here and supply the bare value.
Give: 8.52
